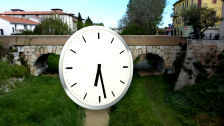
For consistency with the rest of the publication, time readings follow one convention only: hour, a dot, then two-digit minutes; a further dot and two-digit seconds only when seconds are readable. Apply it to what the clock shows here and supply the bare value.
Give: 6.28
